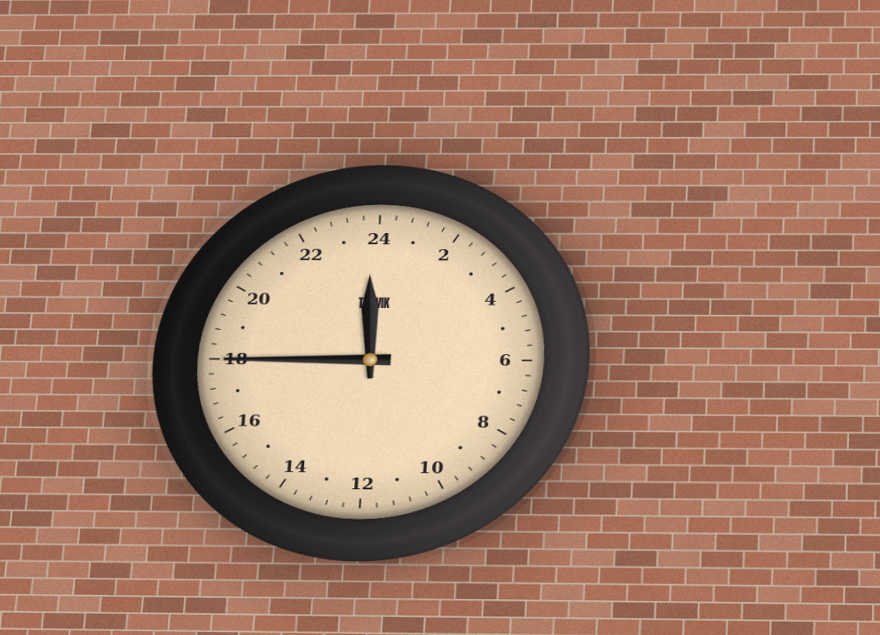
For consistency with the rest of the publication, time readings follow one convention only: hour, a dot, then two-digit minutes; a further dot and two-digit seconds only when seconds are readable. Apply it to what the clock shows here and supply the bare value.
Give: 23.45
